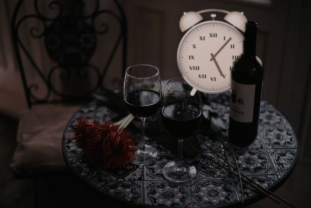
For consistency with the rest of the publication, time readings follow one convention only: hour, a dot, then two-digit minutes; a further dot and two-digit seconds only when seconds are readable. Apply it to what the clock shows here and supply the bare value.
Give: 5.07
